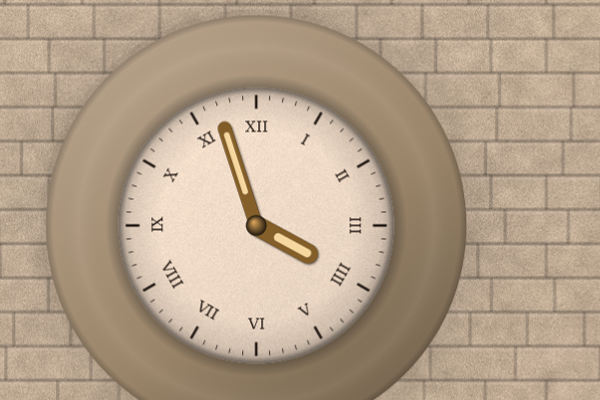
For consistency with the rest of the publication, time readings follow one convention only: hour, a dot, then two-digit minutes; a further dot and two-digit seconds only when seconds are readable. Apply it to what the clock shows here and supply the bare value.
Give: 3.57
